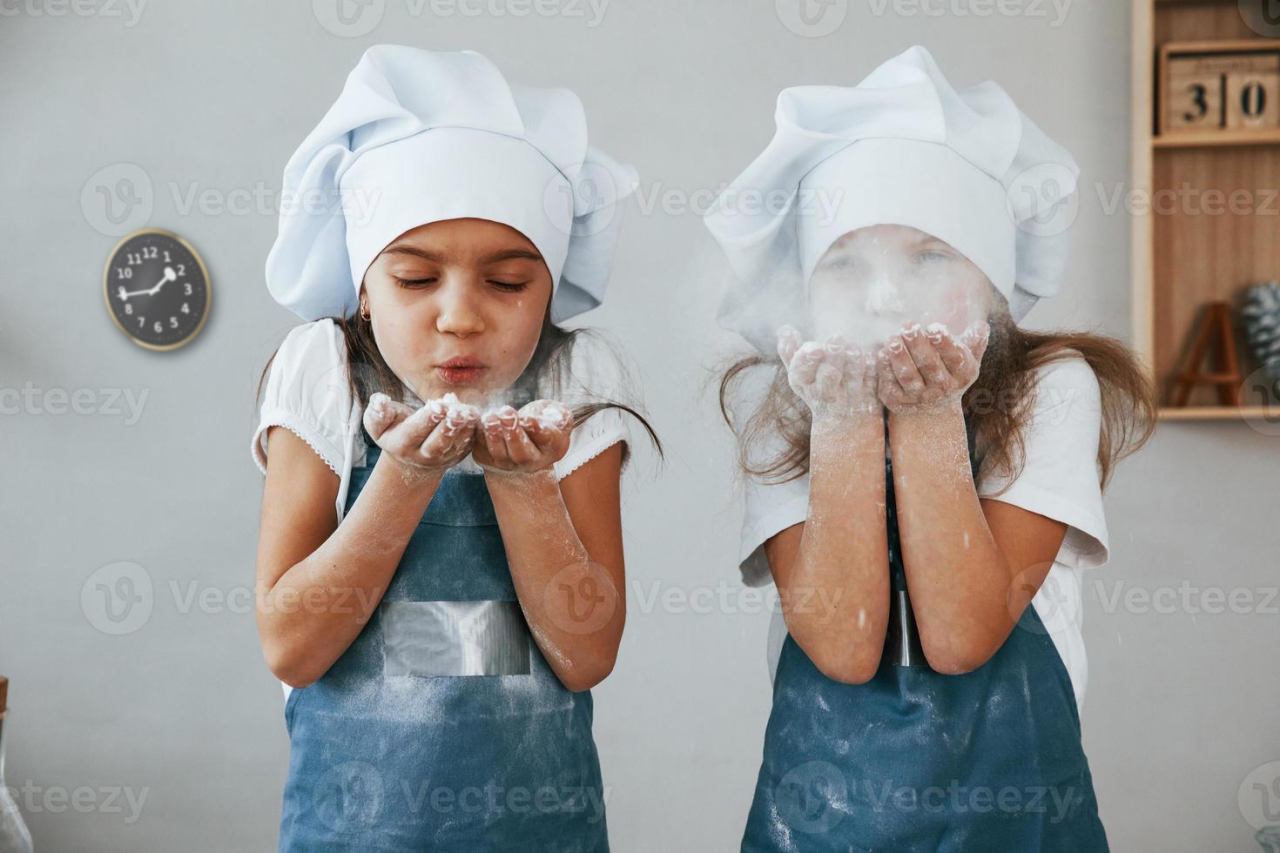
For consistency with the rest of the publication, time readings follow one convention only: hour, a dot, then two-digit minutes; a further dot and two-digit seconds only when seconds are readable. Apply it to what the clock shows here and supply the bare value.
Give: 1.44
